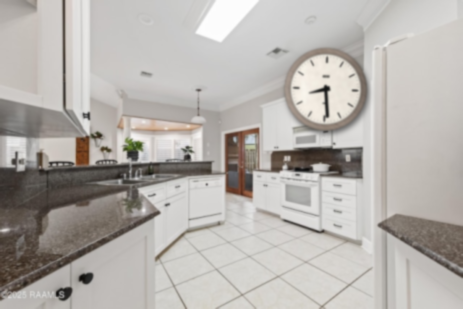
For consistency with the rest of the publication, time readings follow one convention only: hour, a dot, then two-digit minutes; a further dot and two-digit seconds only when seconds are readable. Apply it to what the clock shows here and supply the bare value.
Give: 8.29
